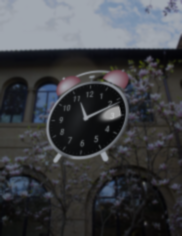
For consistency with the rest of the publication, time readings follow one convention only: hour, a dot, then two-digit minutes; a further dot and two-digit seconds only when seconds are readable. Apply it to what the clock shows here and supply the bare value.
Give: 11.11
